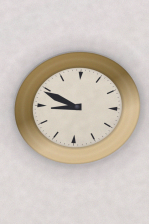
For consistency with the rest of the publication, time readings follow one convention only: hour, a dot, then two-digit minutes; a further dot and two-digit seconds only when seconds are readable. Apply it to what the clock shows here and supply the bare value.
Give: 8.49
